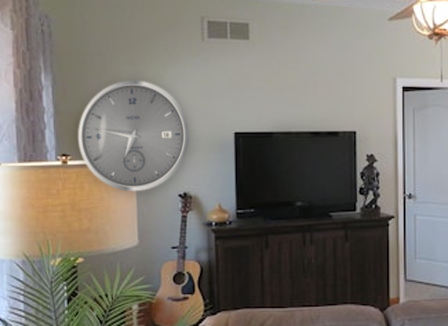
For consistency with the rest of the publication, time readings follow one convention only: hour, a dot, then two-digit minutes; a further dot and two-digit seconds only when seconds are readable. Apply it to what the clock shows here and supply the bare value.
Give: 6.47
